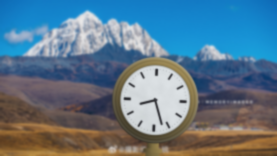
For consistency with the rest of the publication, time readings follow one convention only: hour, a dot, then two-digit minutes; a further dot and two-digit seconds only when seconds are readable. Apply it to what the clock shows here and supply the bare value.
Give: 8.27
